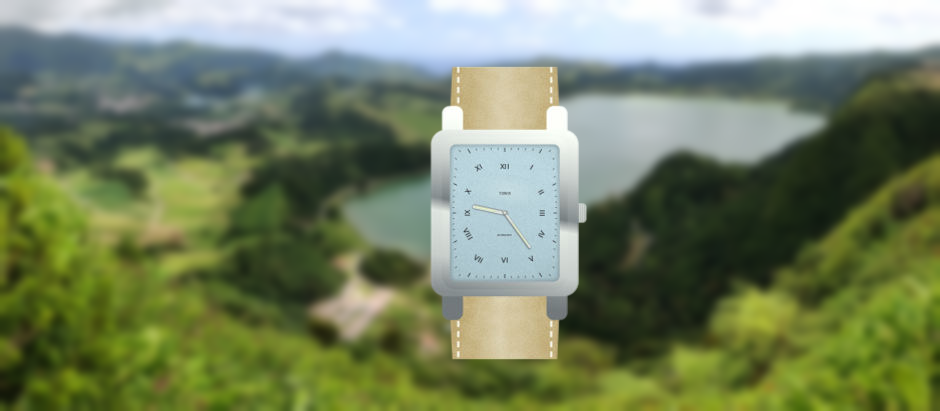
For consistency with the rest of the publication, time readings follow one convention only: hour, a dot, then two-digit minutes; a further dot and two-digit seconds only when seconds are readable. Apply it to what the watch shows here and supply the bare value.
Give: 9.24
